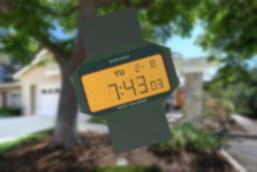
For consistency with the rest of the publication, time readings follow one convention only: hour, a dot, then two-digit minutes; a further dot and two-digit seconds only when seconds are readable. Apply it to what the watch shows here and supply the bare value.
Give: 7.43
